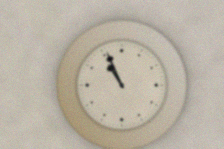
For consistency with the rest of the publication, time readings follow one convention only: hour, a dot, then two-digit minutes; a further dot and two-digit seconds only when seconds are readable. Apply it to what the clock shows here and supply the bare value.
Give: 10.56
